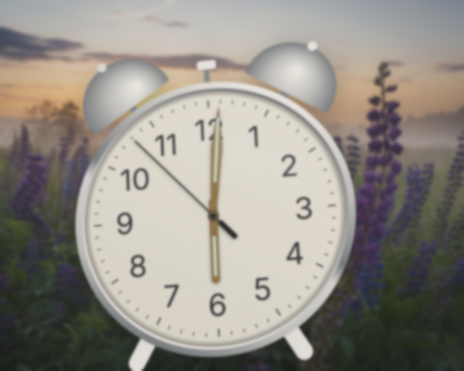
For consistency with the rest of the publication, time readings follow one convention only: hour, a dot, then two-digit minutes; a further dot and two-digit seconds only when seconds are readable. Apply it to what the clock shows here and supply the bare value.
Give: 6.00.53
